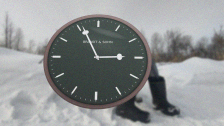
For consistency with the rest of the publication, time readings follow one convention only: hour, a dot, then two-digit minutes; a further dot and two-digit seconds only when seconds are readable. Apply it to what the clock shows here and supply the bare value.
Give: 2.56
